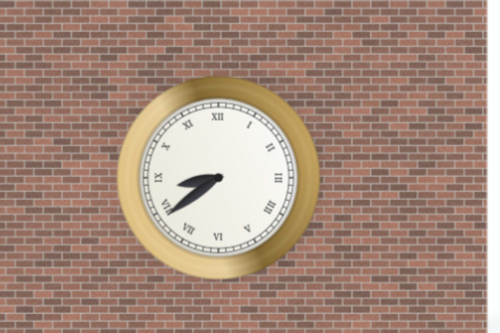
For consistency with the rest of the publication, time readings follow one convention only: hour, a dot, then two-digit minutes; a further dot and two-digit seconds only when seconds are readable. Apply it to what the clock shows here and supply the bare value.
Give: 8.39
